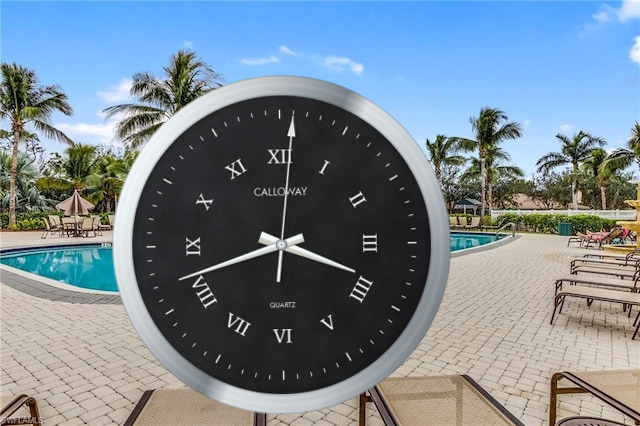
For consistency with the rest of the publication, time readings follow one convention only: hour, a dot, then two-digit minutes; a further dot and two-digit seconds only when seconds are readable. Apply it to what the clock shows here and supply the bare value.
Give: 3.42.01
